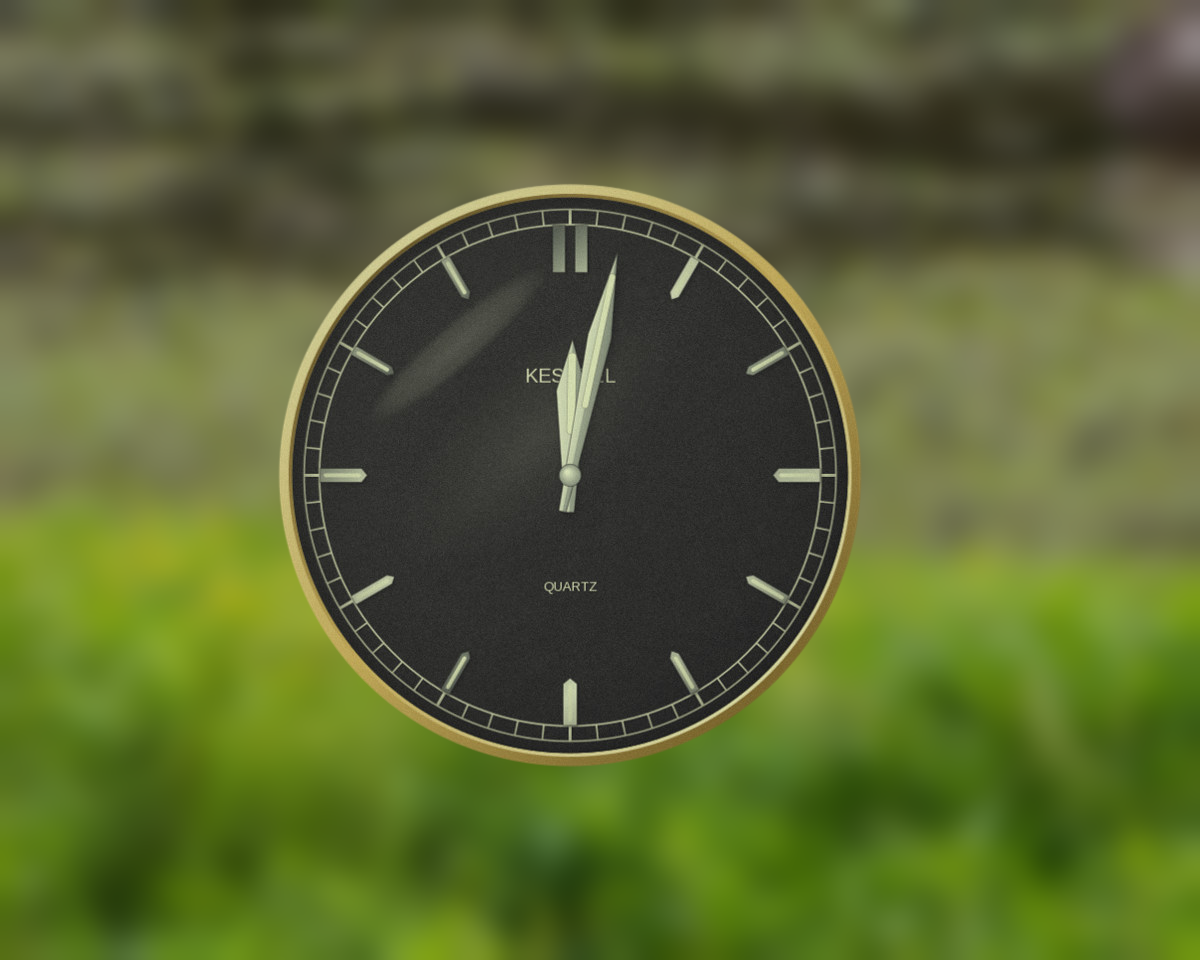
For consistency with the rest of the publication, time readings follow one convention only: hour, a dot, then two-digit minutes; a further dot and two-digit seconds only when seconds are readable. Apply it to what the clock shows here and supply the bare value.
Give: 12.02
